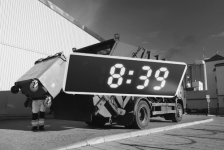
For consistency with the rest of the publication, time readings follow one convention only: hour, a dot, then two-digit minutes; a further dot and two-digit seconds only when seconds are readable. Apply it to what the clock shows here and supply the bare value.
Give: 8.39
